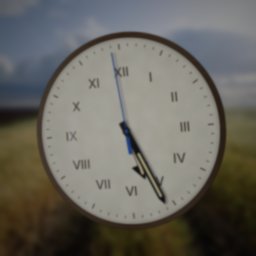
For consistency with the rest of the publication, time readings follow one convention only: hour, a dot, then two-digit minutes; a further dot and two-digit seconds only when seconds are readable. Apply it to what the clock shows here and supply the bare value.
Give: 5.25.59
